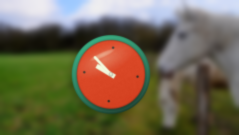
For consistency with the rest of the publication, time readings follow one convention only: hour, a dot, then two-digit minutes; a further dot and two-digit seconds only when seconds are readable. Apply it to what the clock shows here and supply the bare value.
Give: 9.52
